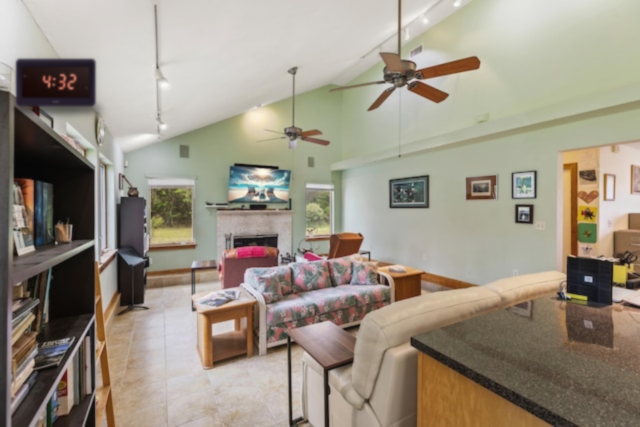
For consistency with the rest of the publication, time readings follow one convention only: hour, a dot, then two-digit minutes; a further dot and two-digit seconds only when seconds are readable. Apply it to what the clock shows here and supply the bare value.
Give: 4.32
